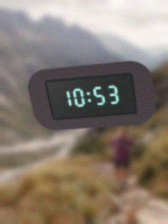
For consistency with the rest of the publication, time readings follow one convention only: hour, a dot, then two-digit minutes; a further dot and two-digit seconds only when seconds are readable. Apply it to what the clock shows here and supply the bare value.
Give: 10.53
